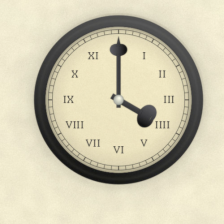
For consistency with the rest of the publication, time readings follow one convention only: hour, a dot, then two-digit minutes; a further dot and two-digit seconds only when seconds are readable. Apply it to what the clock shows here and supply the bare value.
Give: 4.00
